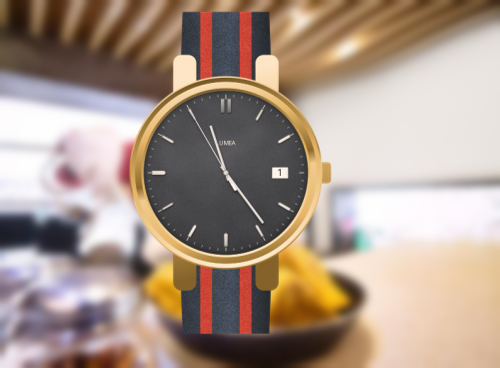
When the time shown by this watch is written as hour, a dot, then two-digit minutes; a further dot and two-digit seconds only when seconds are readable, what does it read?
11.23.55
